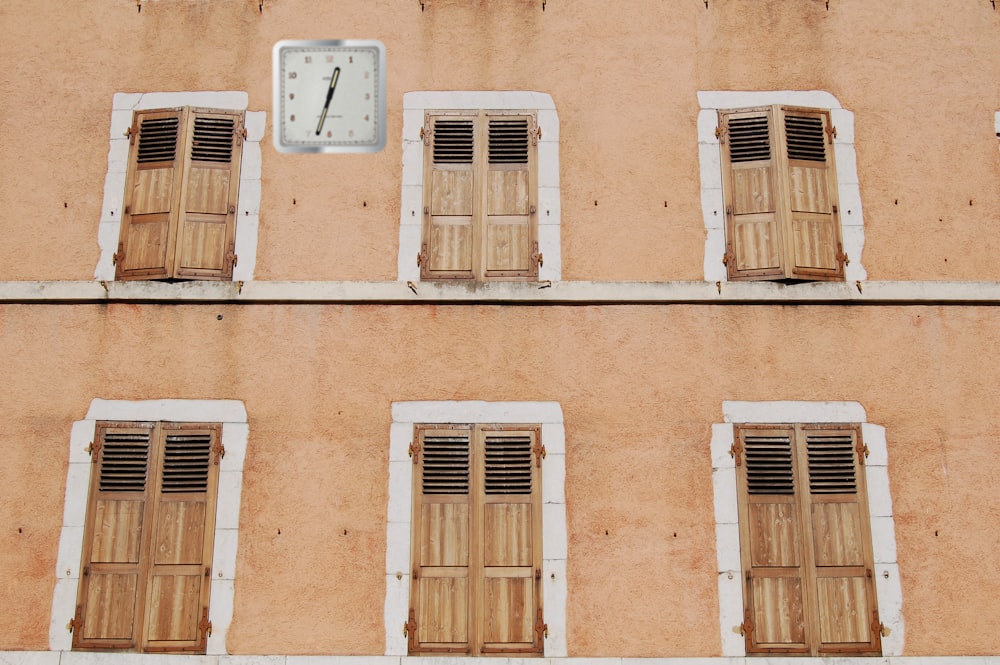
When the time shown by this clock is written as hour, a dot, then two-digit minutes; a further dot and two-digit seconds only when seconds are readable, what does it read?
12.33
